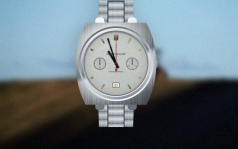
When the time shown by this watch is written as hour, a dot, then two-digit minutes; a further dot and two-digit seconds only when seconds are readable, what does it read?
10.57
